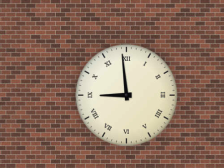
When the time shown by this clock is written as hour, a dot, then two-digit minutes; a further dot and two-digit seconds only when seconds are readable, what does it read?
8.59
